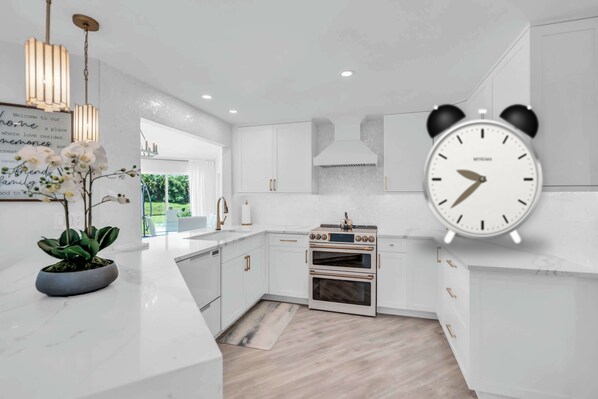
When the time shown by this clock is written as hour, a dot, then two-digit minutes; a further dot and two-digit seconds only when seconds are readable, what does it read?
9.38
